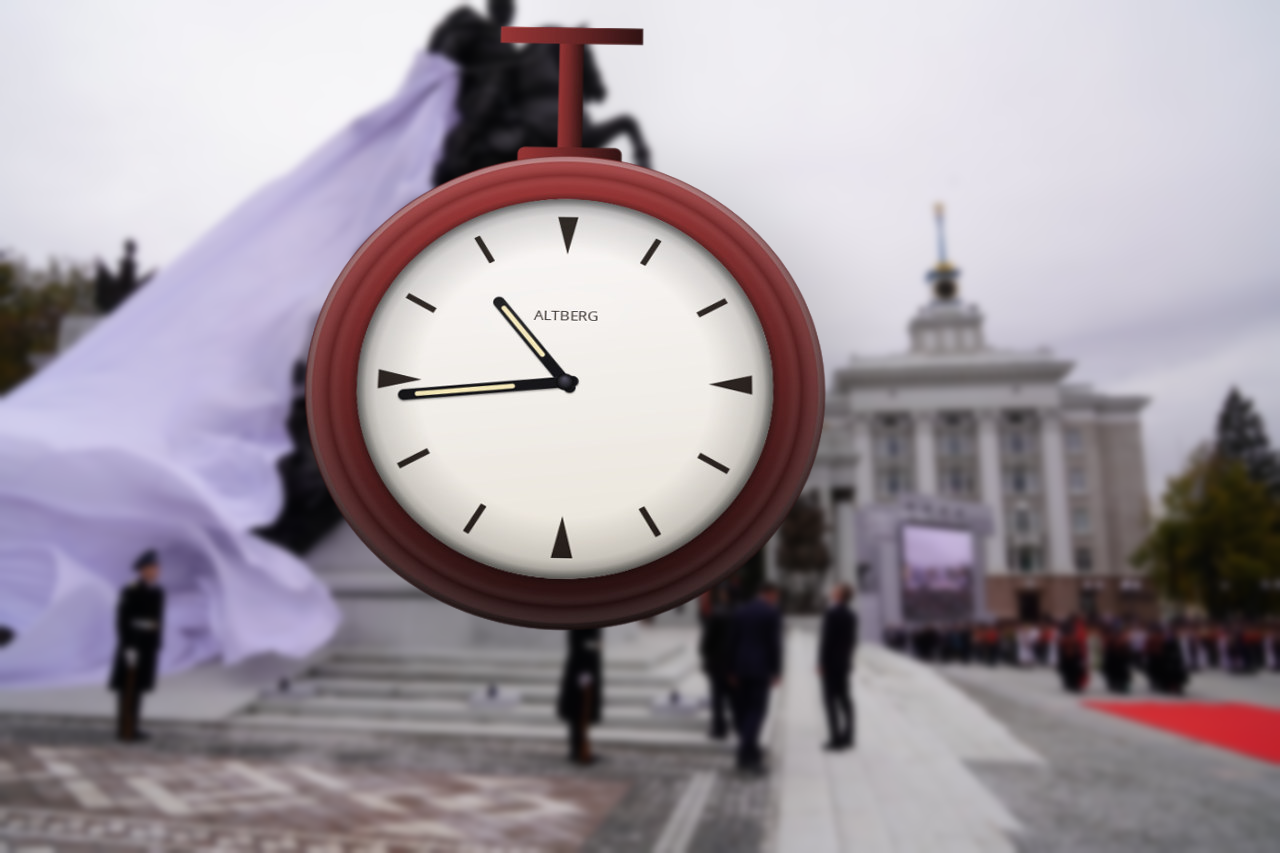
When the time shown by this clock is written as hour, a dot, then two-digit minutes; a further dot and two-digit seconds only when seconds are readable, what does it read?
10.44
